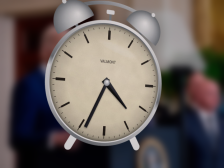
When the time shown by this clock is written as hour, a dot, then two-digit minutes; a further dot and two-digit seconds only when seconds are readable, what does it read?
4.34
